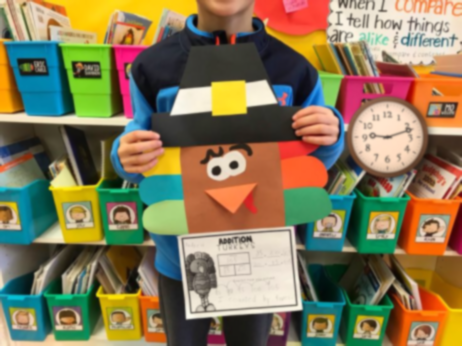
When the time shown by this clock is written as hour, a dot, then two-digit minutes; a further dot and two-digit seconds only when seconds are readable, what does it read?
9.12
